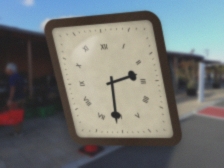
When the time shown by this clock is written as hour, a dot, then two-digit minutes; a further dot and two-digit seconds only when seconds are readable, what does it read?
2.31
